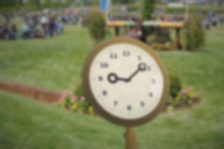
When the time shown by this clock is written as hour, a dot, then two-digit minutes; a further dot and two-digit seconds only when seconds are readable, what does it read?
9.08
